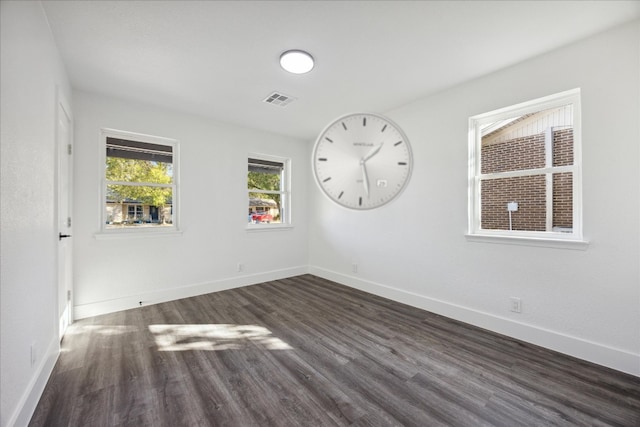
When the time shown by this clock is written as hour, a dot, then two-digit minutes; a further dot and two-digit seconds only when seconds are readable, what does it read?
1.28
